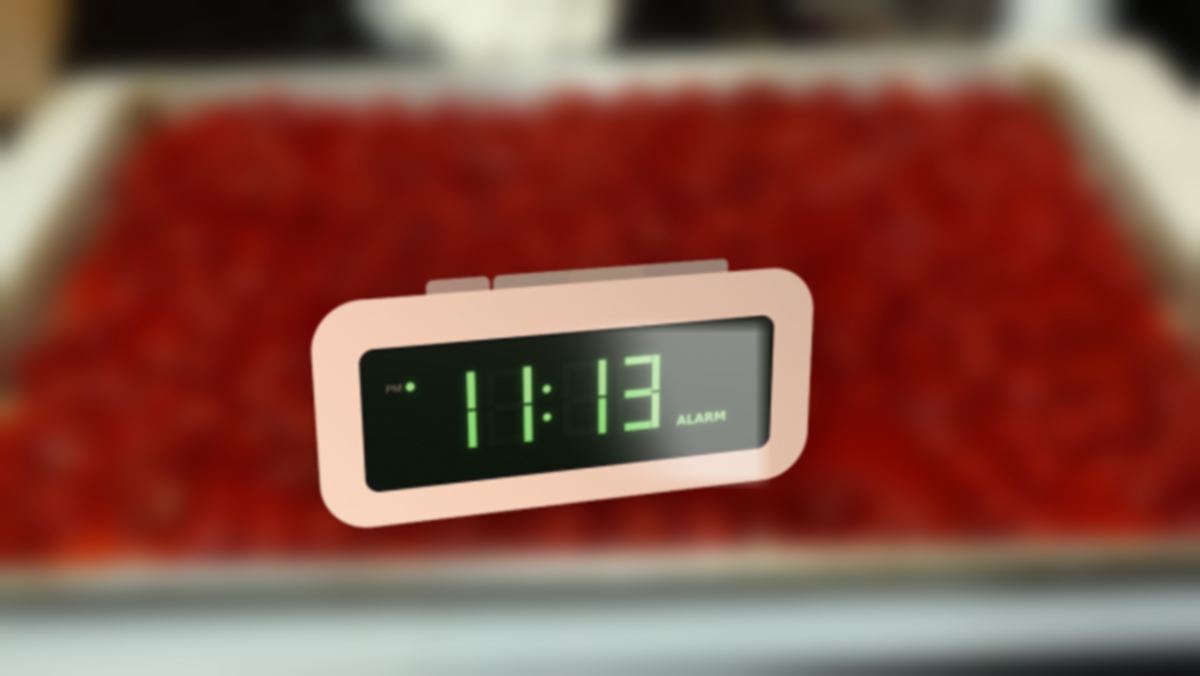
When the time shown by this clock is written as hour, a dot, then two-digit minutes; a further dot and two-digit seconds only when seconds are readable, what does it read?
11.13
